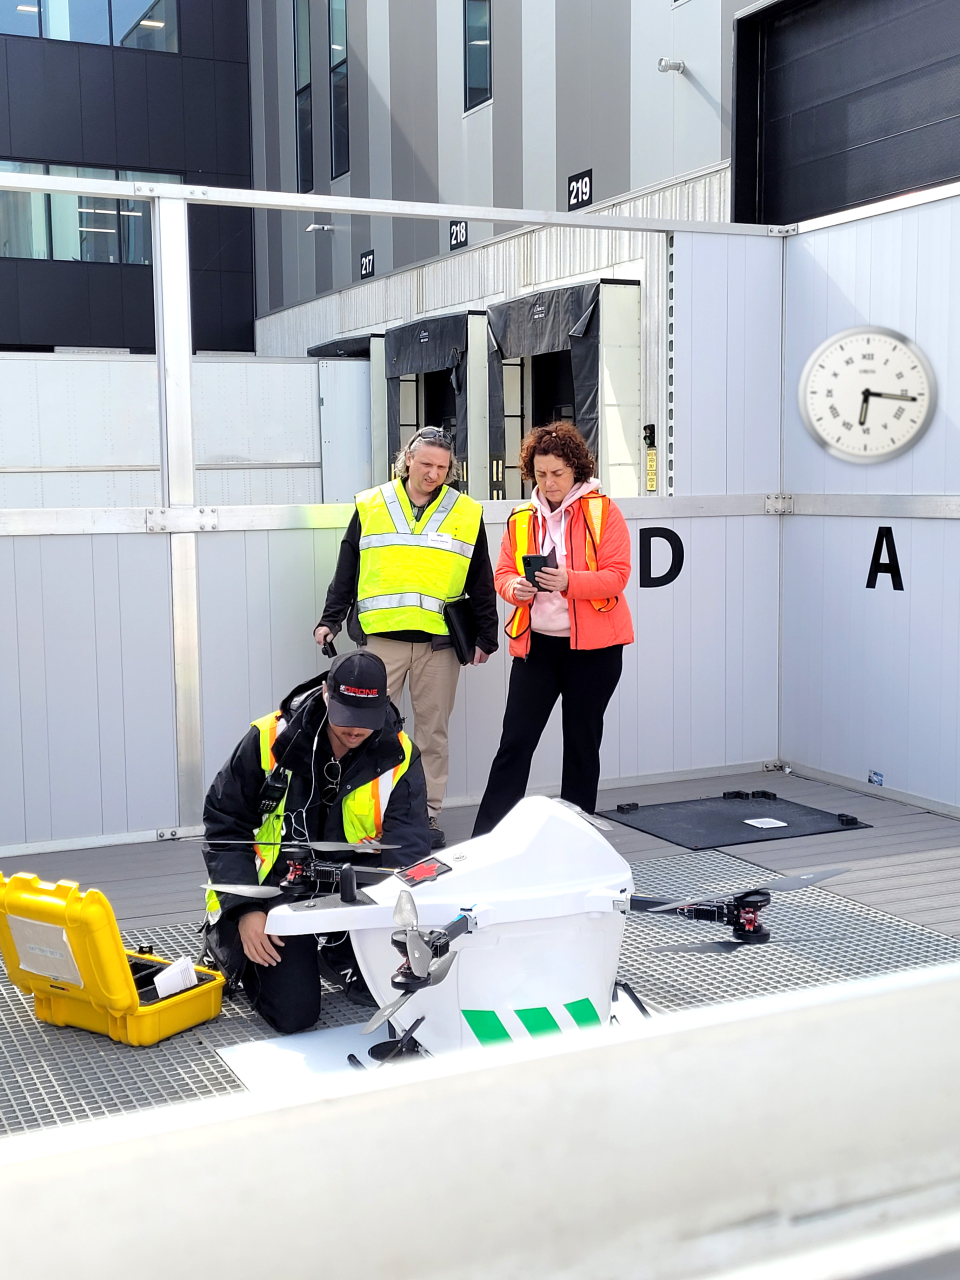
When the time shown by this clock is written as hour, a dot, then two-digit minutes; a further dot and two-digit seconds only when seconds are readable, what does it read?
6.16
